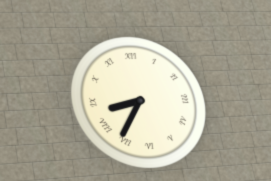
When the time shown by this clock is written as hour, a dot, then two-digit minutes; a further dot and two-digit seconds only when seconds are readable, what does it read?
8.36
